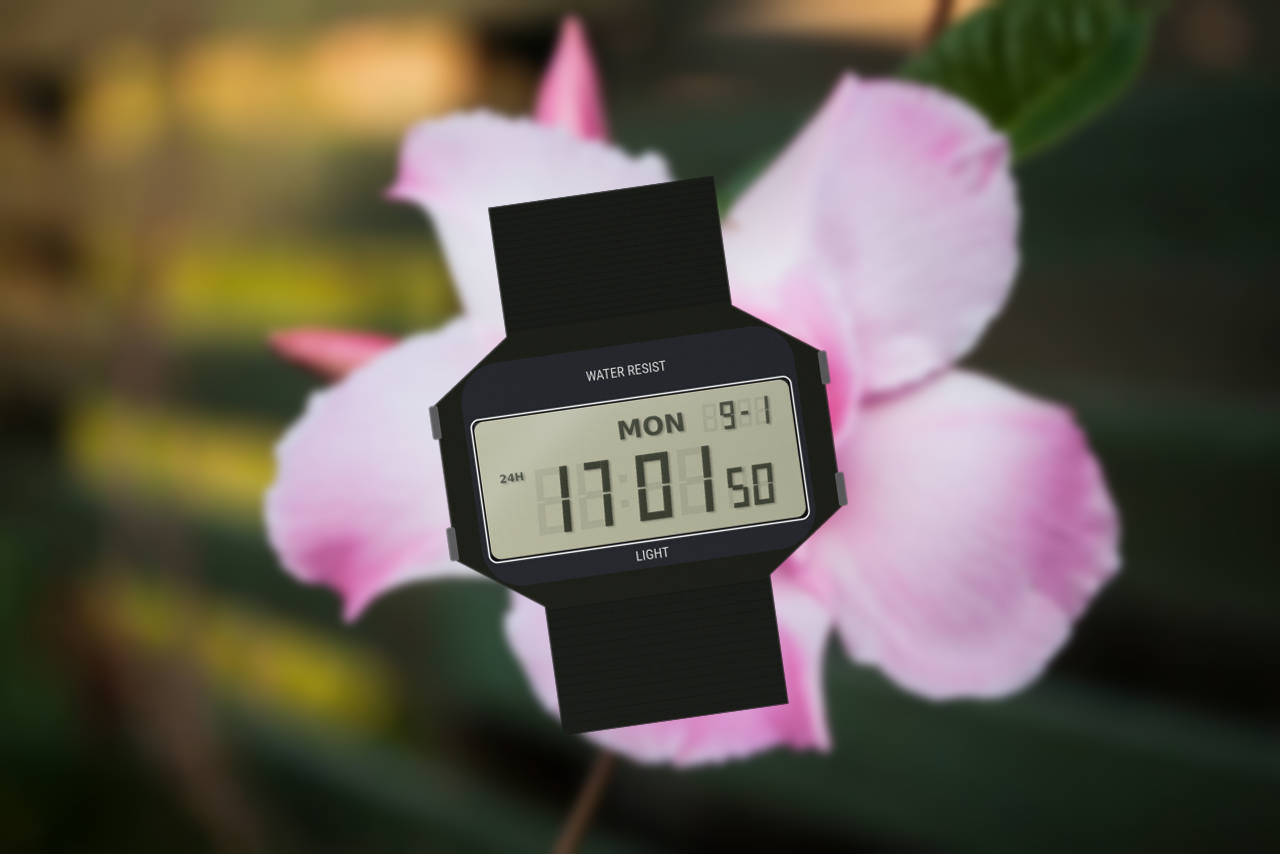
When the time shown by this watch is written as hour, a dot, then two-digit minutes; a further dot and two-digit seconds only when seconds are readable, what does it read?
17.01.50
